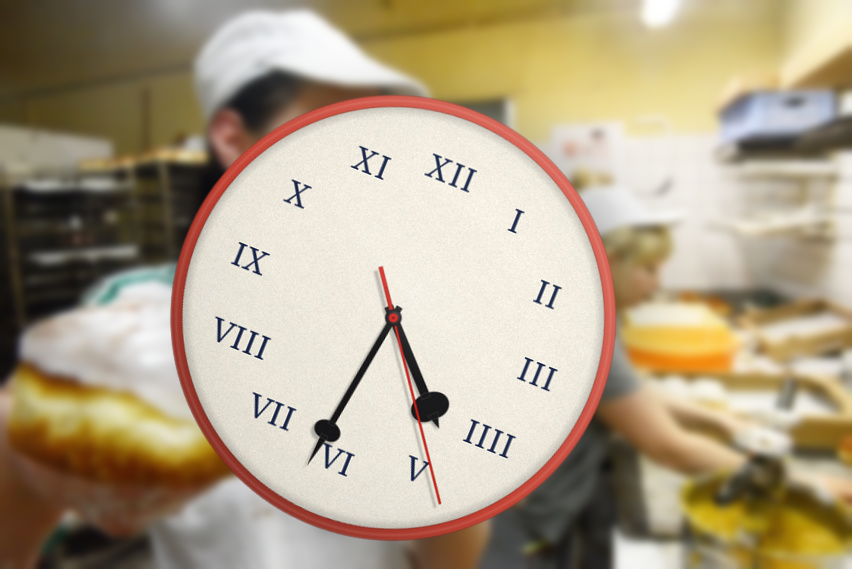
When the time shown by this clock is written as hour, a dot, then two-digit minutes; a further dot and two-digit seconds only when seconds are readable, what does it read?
4.31.24
